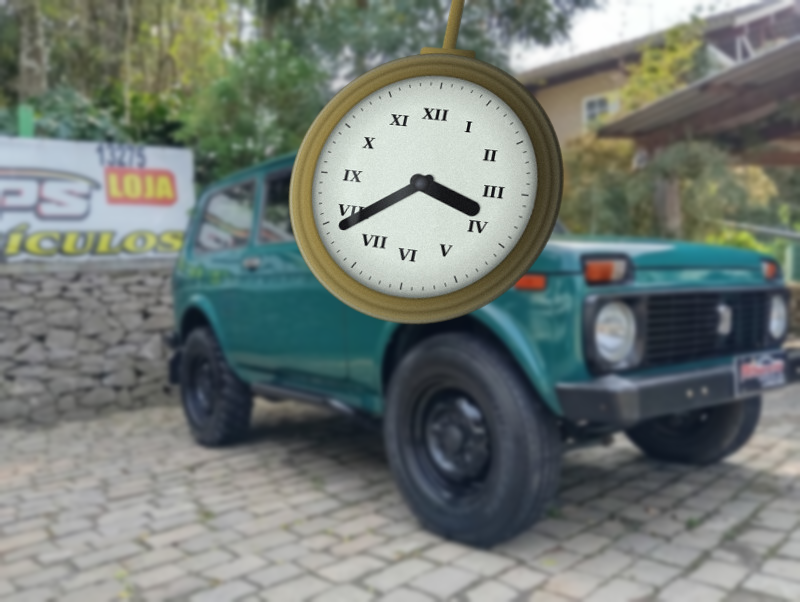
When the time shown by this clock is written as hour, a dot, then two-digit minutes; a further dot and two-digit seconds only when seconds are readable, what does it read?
3.39
